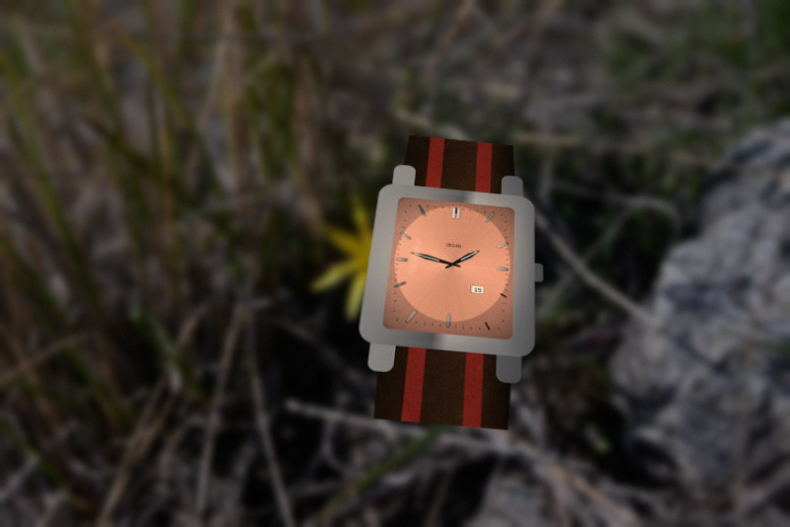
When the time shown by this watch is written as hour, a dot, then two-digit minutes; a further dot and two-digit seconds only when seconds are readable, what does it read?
1.47
